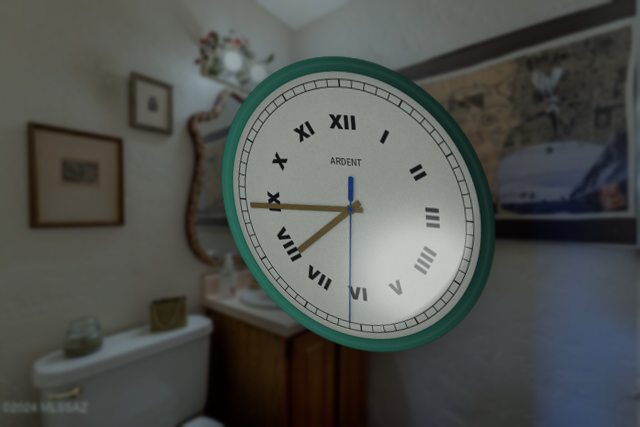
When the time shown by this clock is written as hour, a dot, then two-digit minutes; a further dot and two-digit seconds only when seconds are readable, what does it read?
7.44.31
